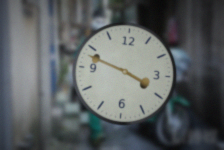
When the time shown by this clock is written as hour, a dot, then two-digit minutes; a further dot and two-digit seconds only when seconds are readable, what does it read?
3.48
